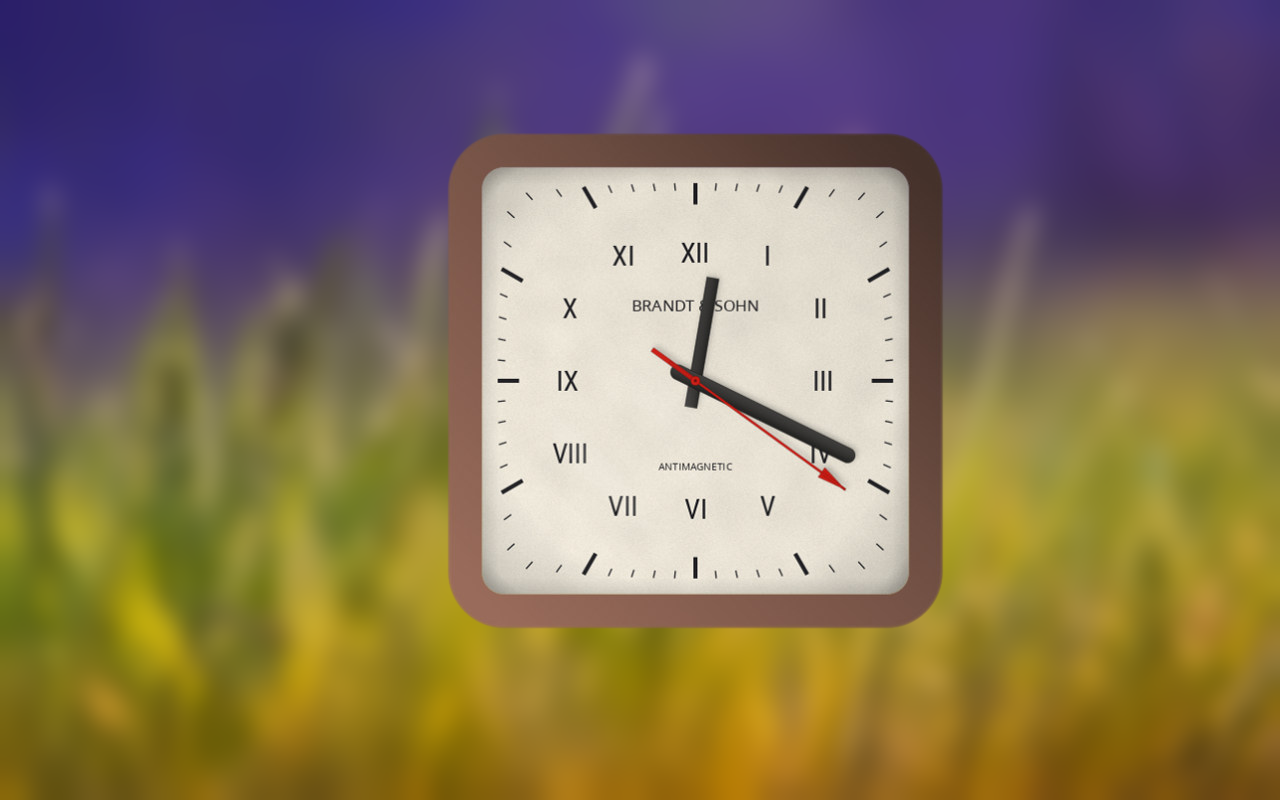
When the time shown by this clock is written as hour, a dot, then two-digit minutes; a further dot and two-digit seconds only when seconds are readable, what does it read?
12.19.21
